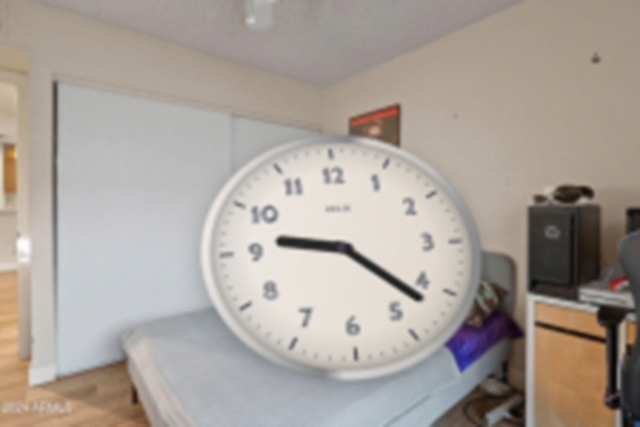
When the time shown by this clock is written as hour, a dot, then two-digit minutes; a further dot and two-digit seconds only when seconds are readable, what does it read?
9.22
